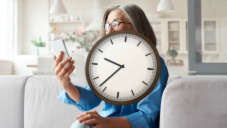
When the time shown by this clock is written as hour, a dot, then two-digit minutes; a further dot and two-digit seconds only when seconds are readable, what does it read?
9.37
